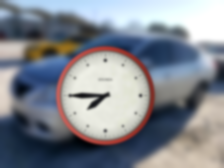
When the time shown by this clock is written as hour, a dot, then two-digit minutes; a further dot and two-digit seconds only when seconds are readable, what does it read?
7.45
